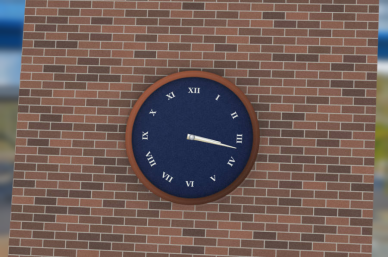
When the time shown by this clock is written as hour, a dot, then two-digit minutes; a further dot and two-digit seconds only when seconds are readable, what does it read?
3.17
